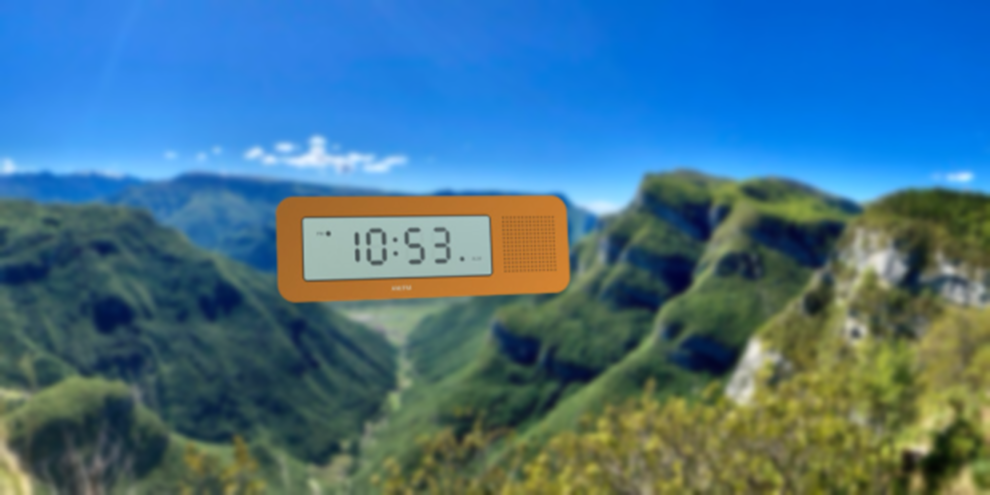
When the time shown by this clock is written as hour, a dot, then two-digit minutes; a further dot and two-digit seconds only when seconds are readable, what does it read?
10.53
